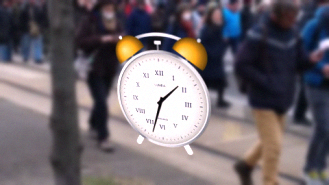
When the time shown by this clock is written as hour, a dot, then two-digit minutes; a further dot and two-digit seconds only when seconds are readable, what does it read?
1.33
